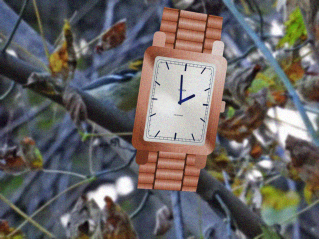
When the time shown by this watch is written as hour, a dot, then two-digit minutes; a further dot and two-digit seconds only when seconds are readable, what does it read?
1.59
